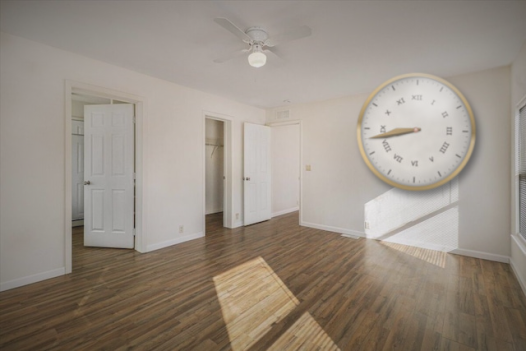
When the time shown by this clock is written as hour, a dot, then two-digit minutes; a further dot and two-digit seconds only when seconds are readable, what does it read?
8.43
